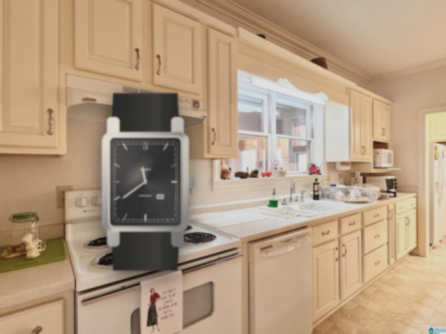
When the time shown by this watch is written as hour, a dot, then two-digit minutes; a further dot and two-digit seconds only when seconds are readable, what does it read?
11.39
